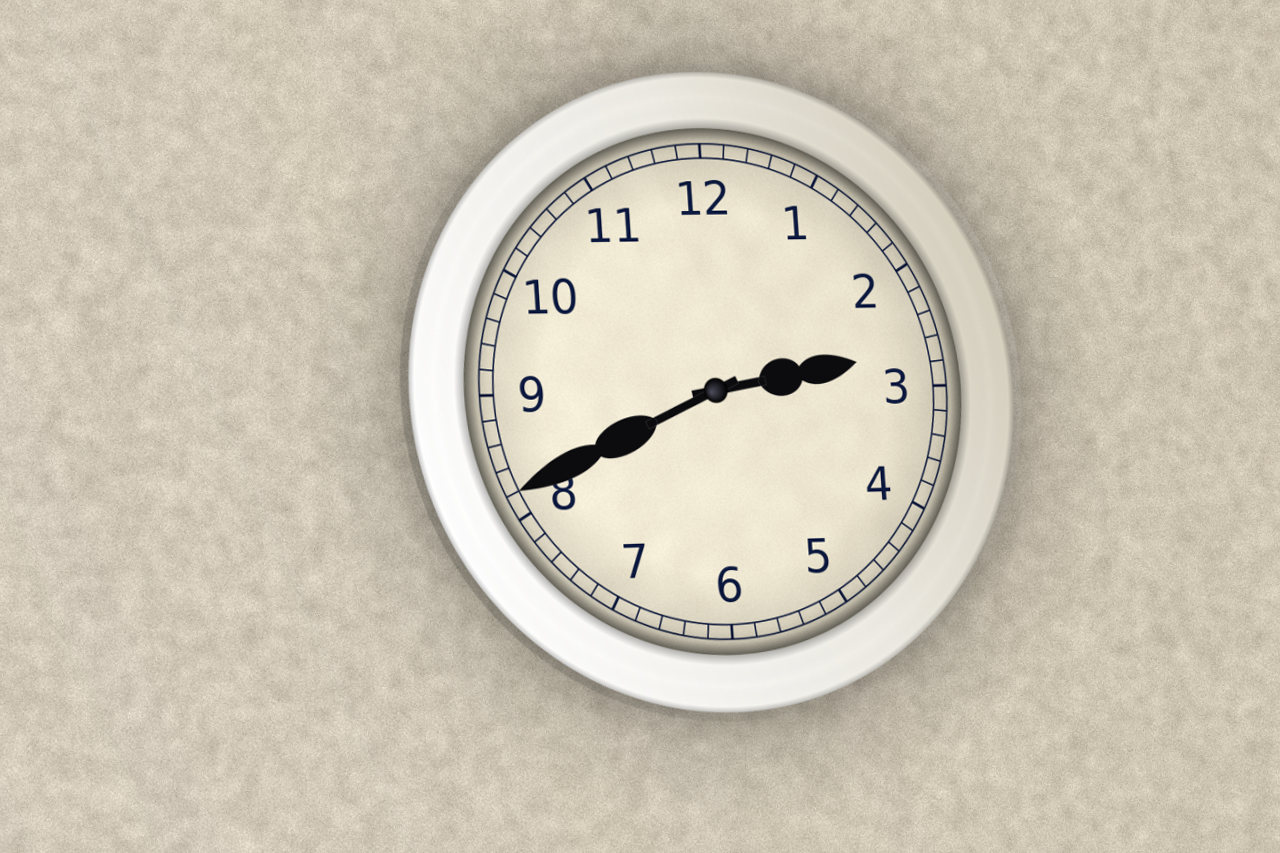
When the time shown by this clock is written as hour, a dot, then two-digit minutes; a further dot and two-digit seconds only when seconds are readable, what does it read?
2.41
